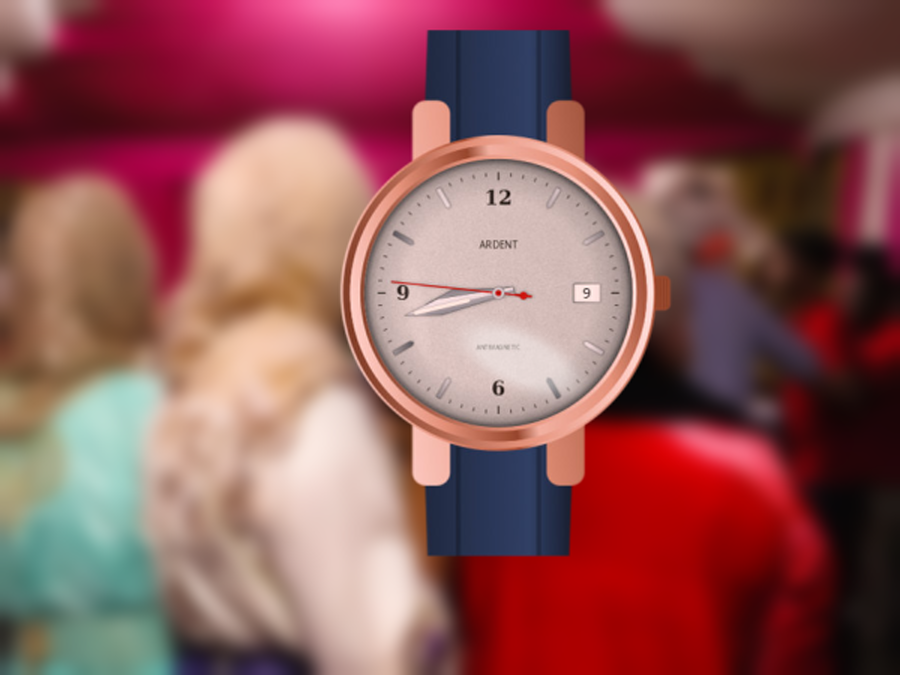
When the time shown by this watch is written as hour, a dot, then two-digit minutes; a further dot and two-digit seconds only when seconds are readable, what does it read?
8.42.46
